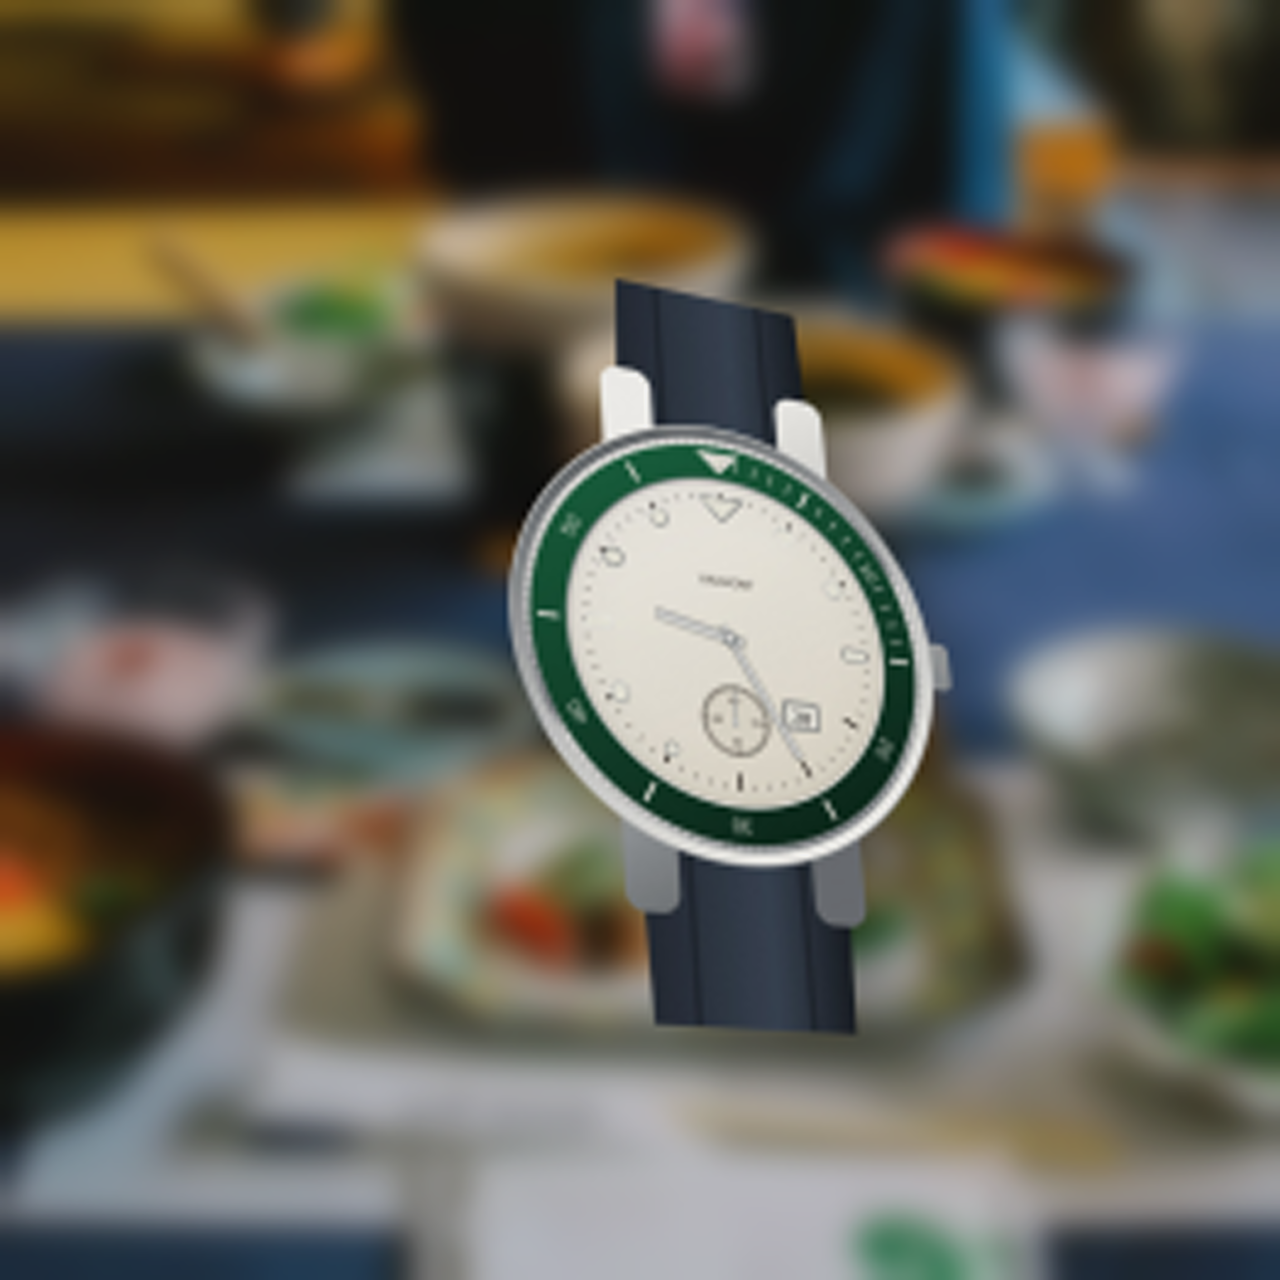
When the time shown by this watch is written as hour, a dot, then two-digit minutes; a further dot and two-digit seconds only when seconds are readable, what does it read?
9.25
